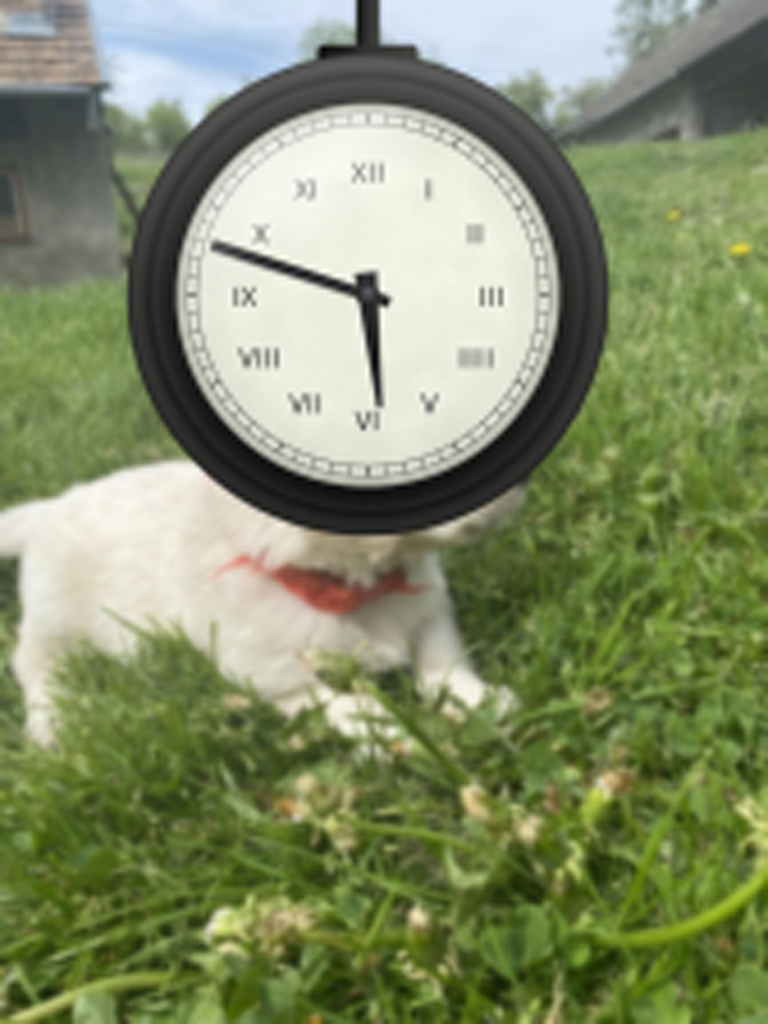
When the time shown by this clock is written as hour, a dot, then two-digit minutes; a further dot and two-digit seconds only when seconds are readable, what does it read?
5.48
